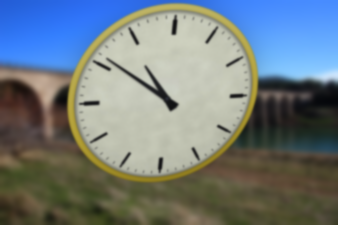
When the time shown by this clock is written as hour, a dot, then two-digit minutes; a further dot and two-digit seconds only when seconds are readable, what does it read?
10.51
